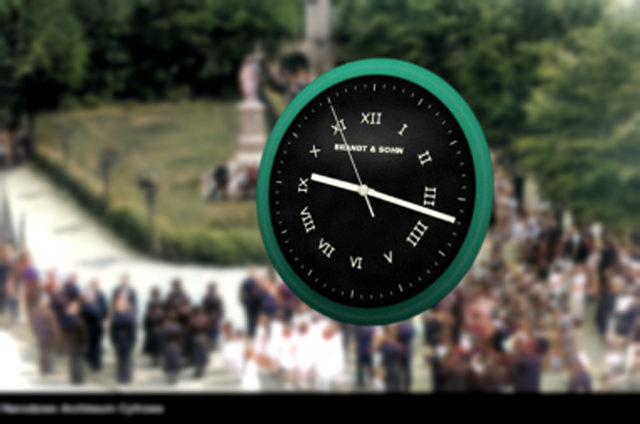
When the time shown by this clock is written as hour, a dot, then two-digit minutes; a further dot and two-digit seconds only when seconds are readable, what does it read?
9.16.55
